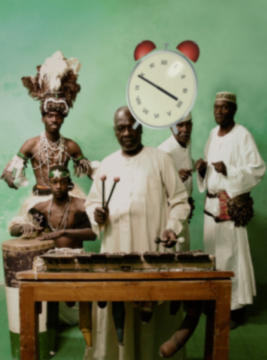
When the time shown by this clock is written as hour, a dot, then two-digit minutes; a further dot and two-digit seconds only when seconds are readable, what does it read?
3.49
